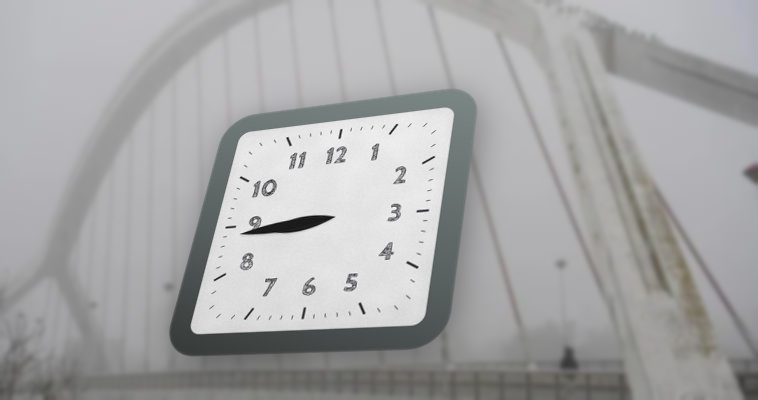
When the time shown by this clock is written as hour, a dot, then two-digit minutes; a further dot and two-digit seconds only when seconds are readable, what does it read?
8.44
